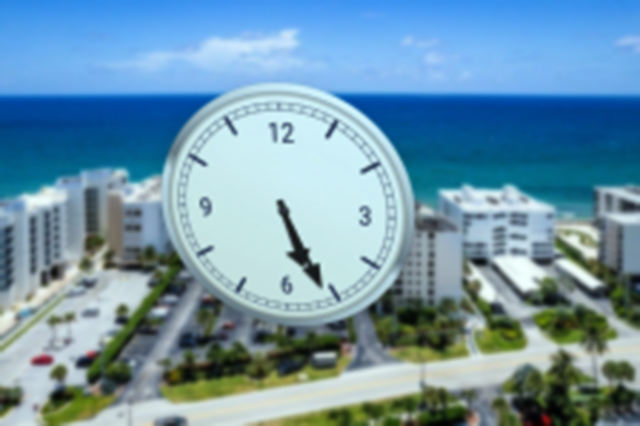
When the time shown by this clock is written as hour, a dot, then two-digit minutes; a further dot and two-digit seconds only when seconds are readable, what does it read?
5.26
